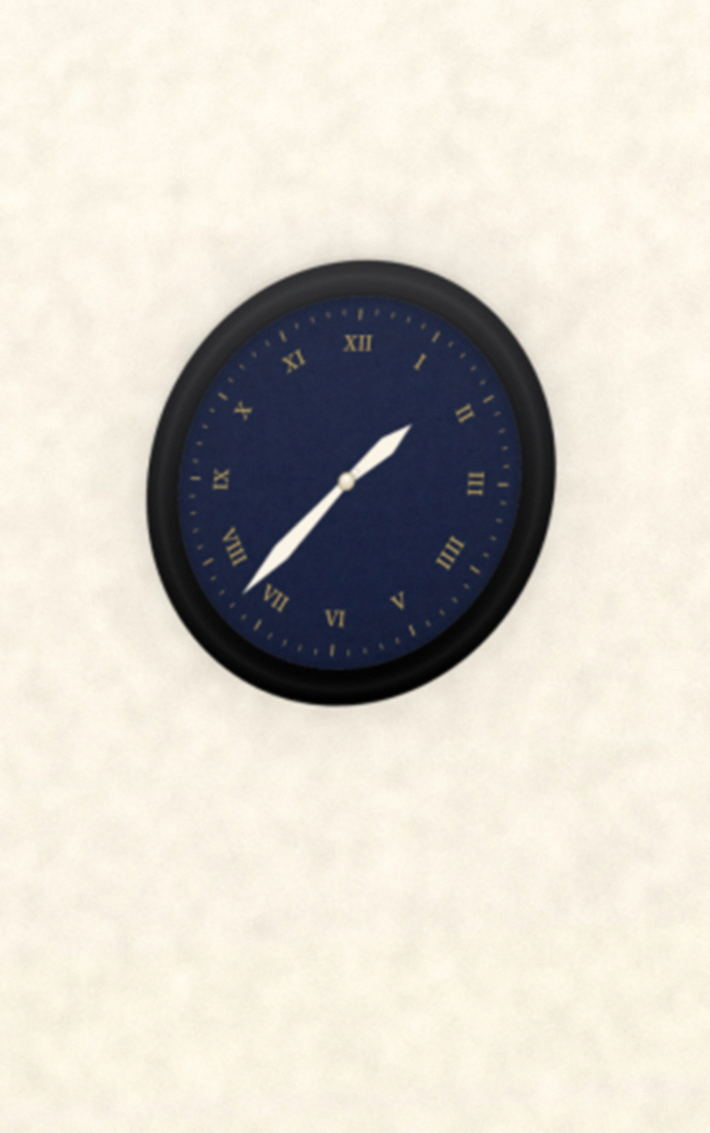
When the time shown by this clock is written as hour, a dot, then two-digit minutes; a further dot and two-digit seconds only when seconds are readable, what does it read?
1.37
